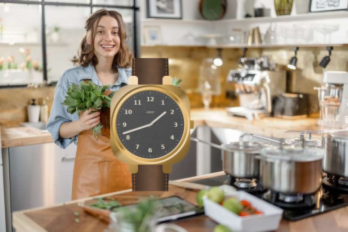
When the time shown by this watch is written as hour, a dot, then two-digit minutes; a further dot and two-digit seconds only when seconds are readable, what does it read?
1.42
